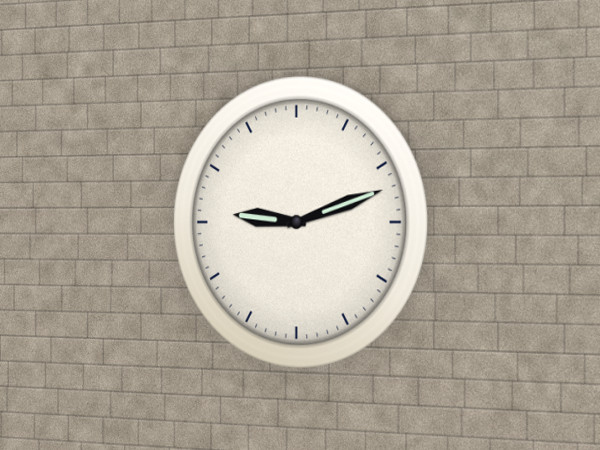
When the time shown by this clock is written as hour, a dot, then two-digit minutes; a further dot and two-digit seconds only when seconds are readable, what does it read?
9.12
